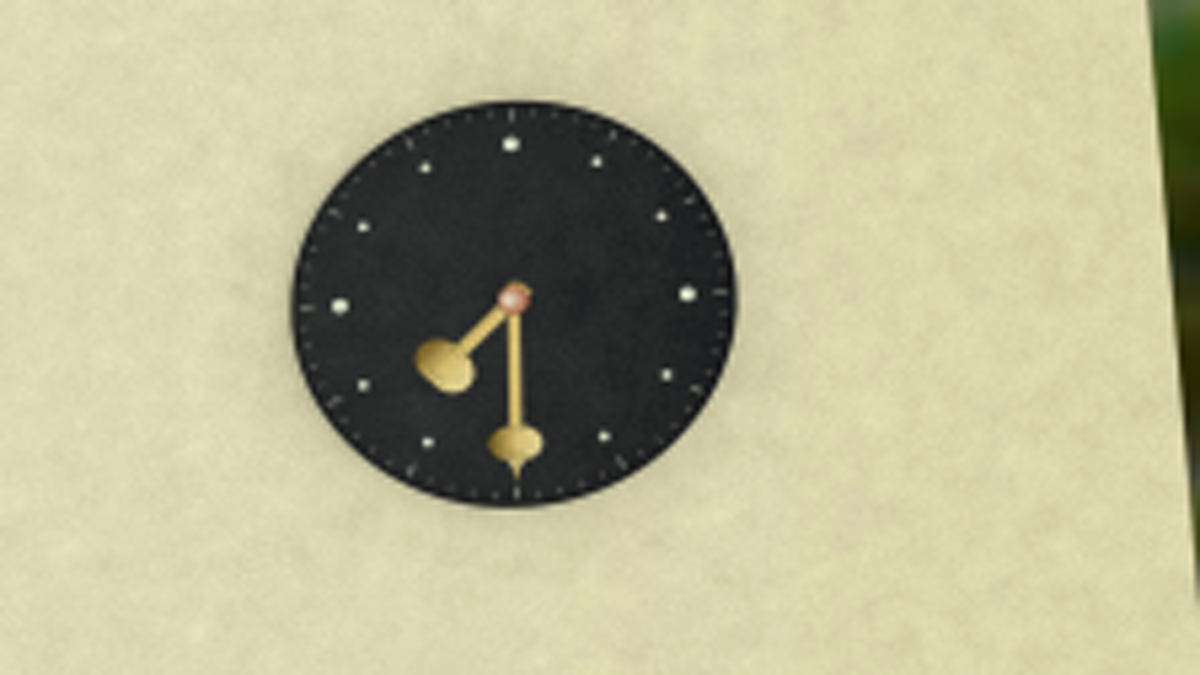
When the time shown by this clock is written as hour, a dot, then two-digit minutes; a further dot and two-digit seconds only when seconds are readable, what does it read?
7.30
